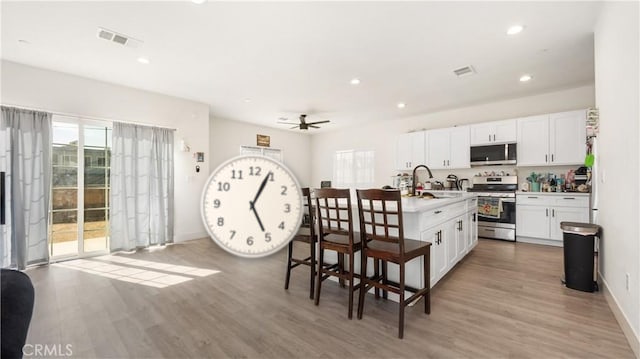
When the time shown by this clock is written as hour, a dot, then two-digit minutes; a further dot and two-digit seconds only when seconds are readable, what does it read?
5.04
